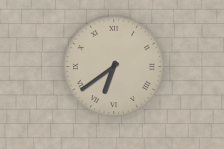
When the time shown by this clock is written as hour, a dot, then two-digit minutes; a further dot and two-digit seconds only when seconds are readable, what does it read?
6.39
